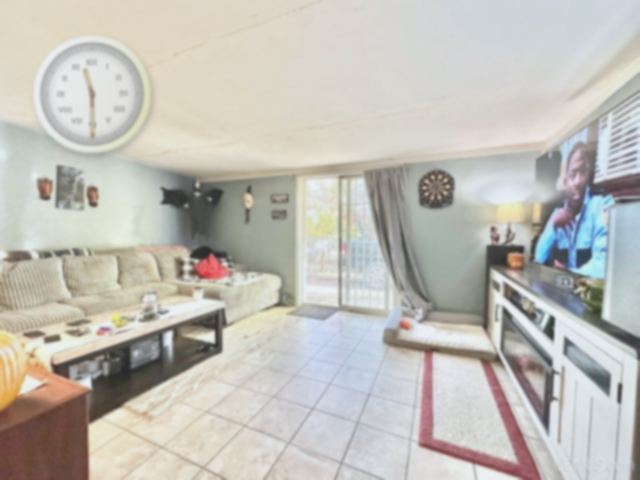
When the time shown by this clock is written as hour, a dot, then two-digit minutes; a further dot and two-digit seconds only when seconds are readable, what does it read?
11.30
